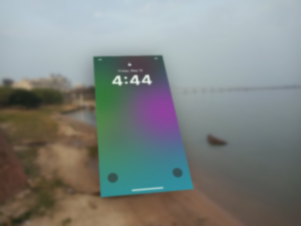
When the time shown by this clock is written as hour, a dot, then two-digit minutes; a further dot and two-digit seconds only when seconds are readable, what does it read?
4.44
